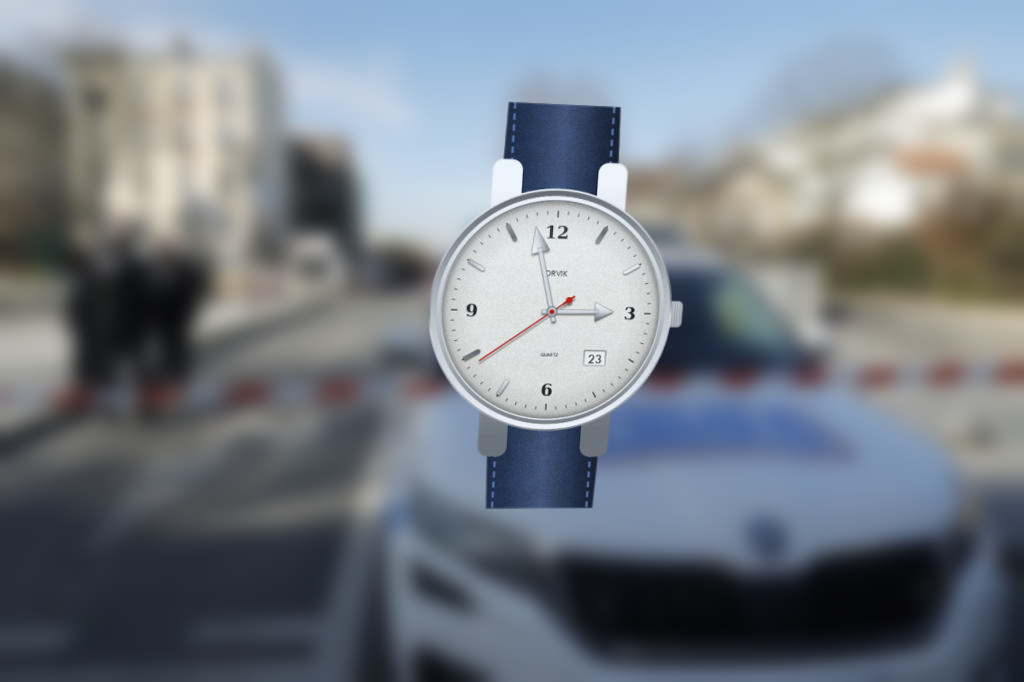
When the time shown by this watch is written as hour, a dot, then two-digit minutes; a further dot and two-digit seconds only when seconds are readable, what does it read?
2.57.39
